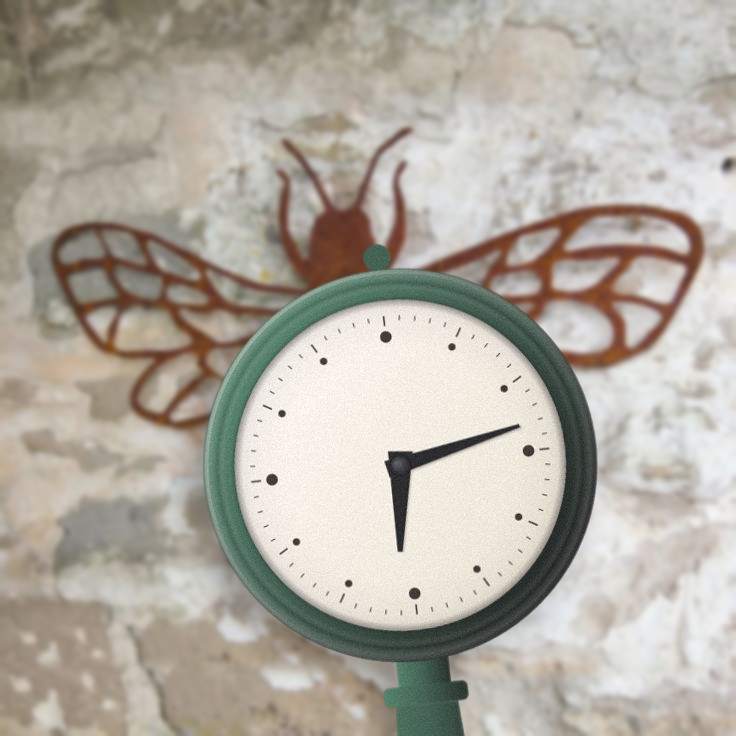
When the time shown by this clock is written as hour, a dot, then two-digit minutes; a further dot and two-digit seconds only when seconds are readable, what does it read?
6.13
